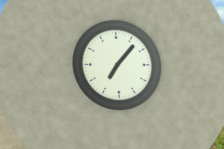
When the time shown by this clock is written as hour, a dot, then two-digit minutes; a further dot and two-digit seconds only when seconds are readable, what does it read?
7.07
